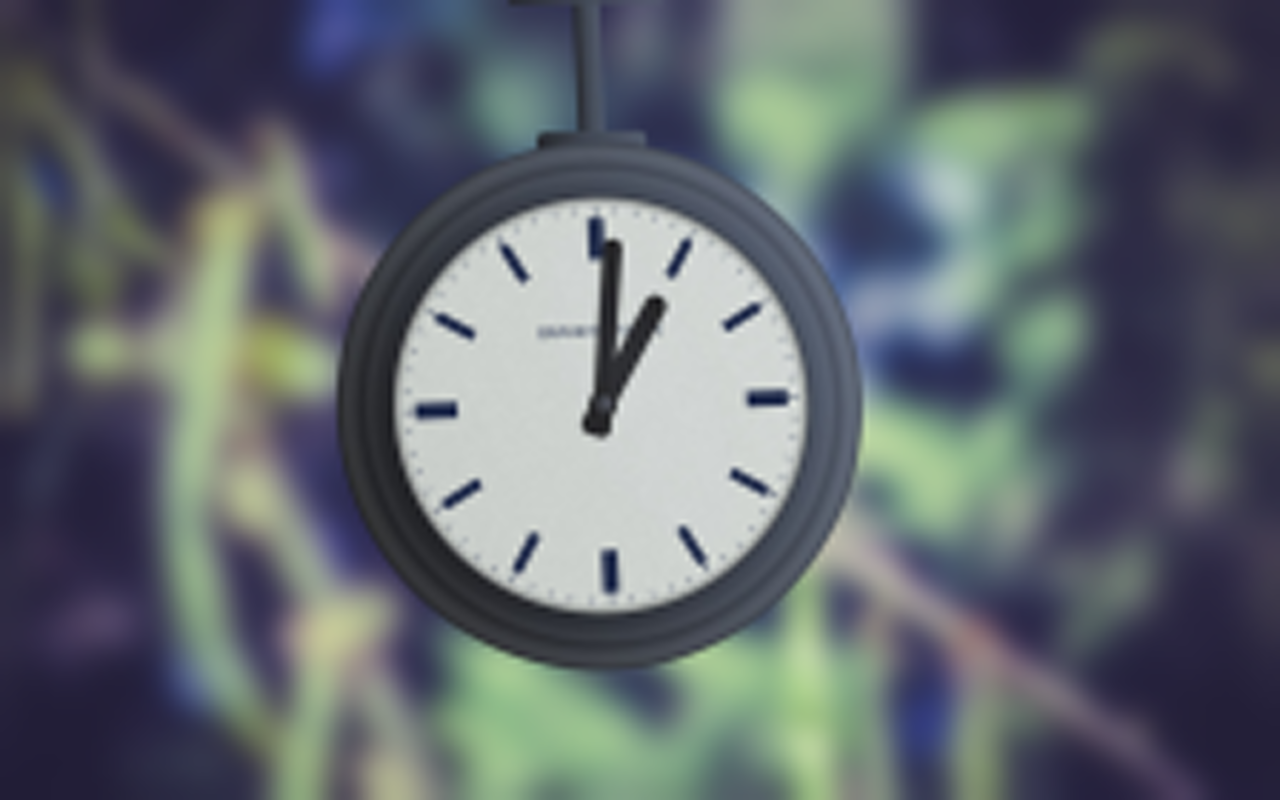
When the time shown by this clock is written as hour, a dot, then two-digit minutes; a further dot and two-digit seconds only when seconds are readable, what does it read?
1.01
